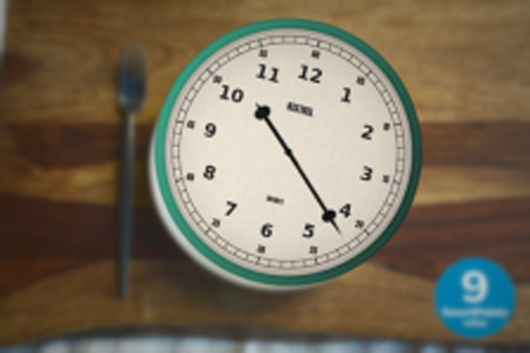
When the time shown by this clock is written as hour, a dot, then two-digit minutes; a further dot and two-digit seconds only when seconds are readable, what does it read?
10.22
